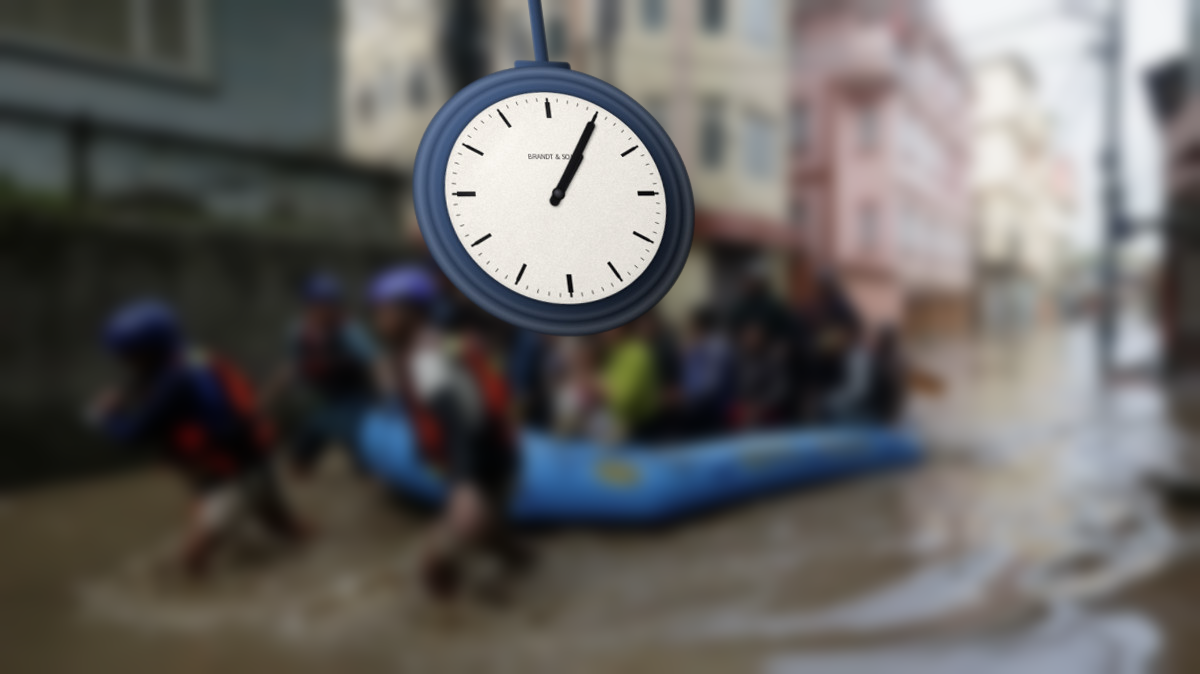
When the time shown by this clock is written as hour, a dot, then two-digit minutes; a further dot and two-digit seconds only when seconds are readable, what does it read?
1.05
